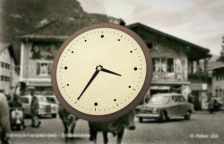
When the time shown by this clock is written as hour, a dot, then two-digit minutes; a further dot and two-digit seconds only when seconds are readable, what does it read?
3.35
